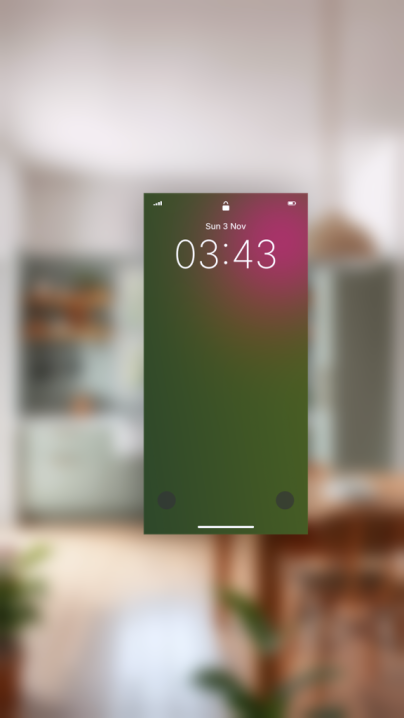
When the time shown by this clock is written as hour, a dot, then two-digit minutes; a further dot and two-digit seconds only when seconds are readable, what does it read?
3.43
